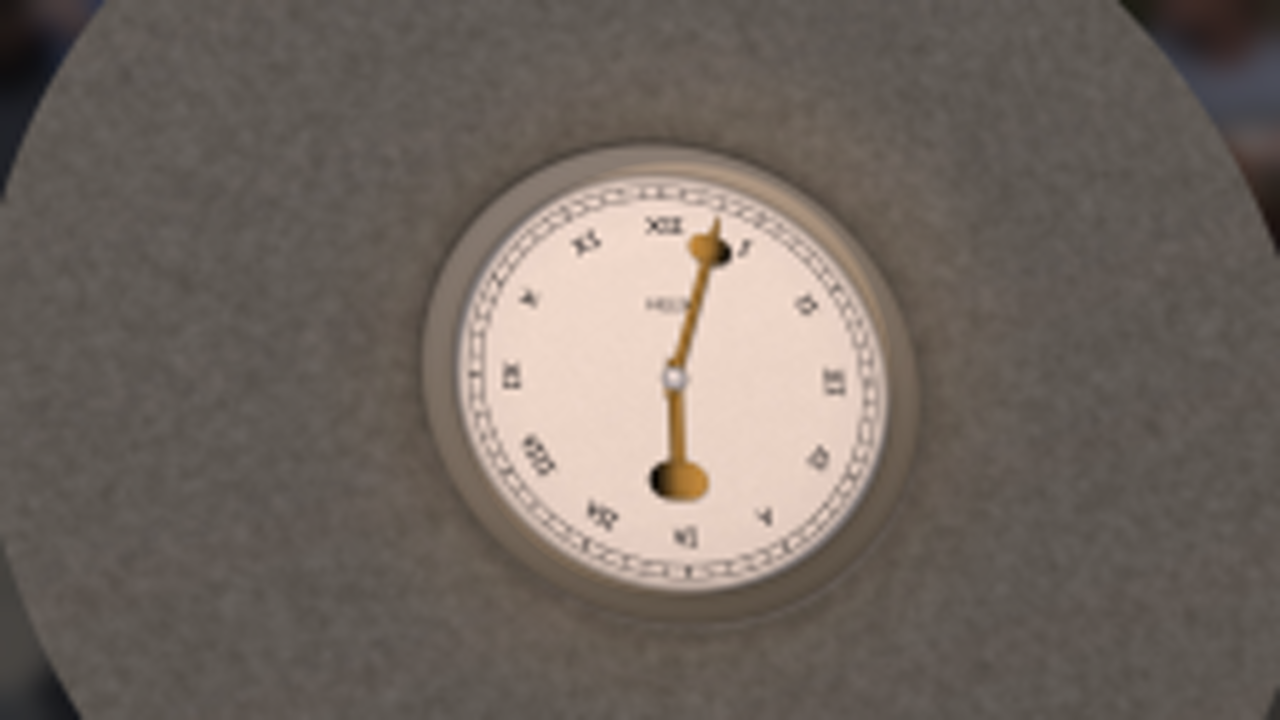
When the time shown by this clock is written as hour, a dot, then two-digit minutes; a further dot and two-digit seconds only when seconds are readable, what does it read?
6.03
